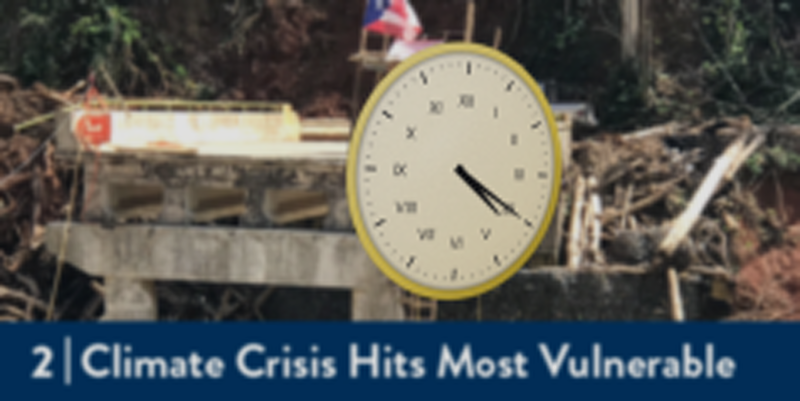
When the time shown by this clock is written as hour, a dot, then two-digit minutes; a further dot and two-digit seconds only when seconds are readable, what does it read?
4.20
